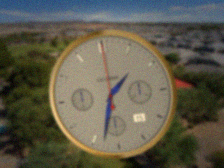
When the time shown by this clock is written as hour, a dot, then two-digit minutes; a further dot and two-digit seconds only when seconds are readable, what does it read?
1.33
